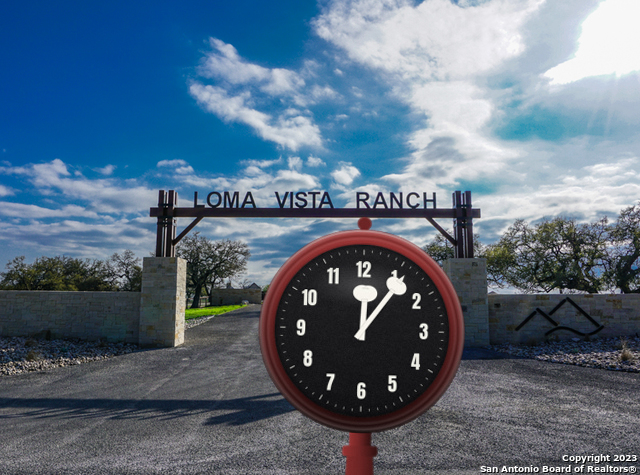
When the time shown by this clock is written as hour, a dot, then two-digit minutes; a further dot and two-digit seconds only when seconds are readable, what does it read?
12.06
